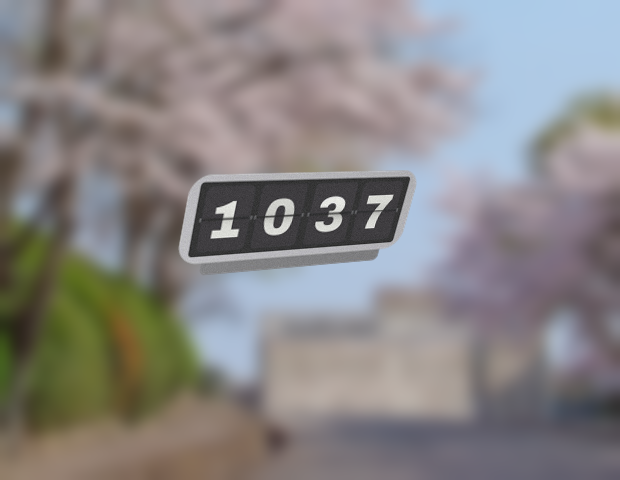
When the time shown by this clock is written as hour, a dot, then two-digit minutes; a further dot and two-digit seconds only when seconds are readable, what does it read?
10.37
